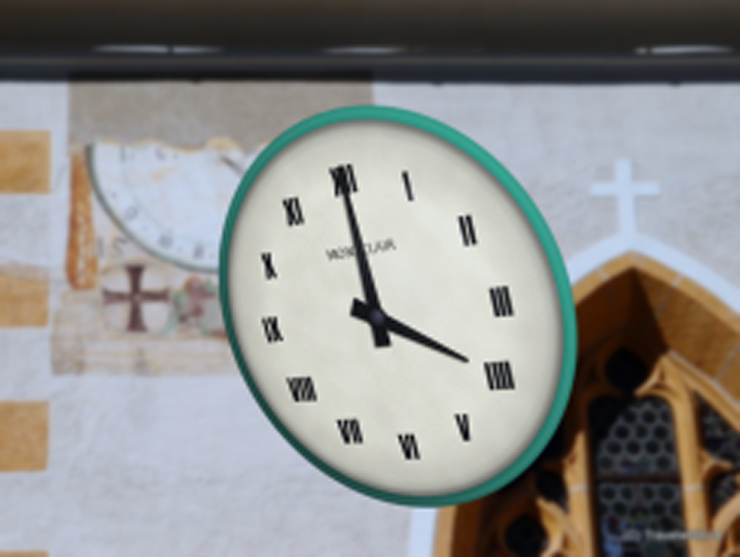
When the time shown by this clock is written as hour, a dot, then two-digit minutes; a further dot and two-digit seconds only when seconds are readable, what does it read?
4.00
